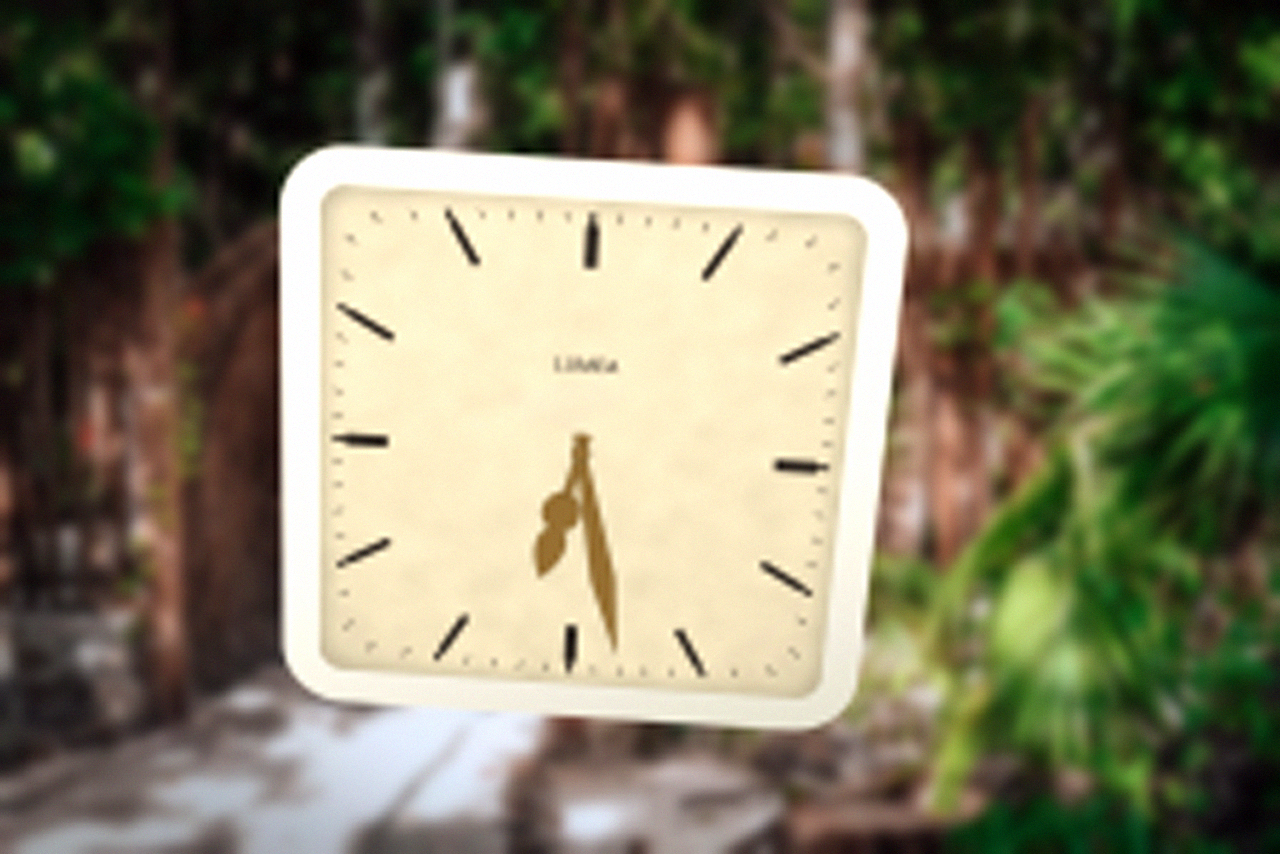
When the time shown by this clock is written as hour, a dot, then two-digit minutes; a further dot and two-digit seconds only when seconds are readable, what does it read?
6.28
